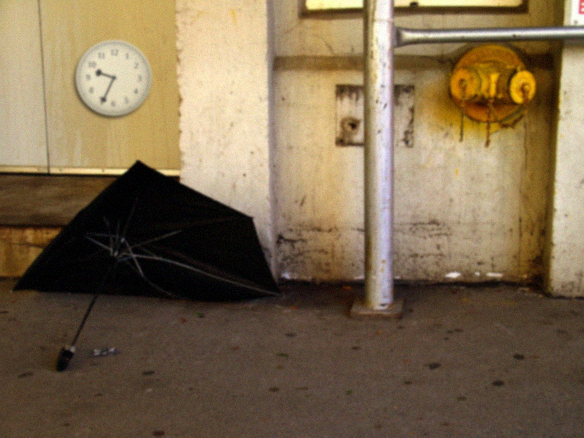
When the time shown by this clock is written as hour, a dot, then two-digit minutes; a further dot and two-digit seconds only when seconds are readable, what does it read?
9.34
